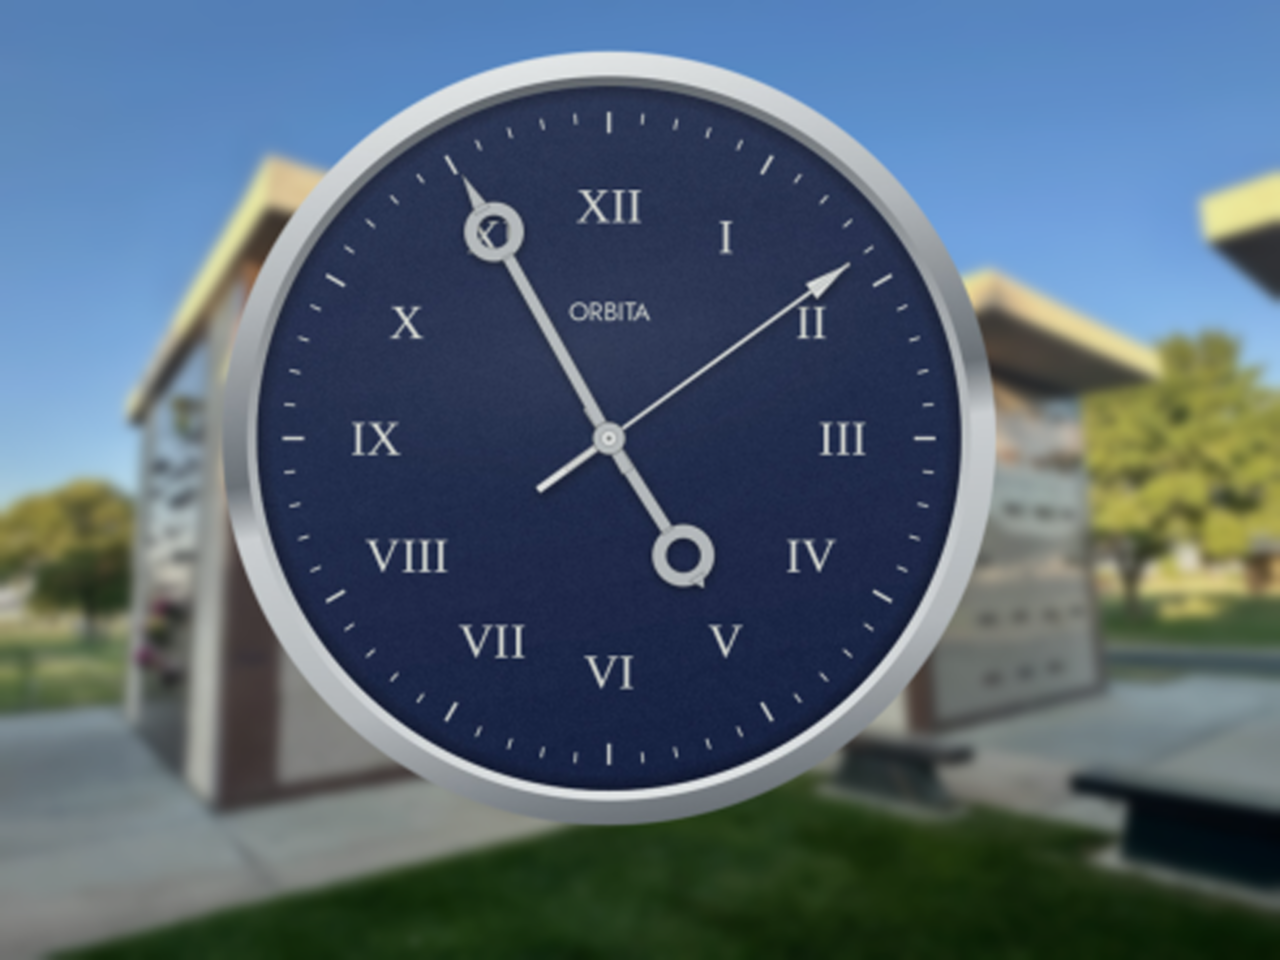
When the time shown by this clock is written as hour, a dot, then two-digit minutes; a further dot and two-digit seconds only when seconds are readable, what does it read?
4.55.09
